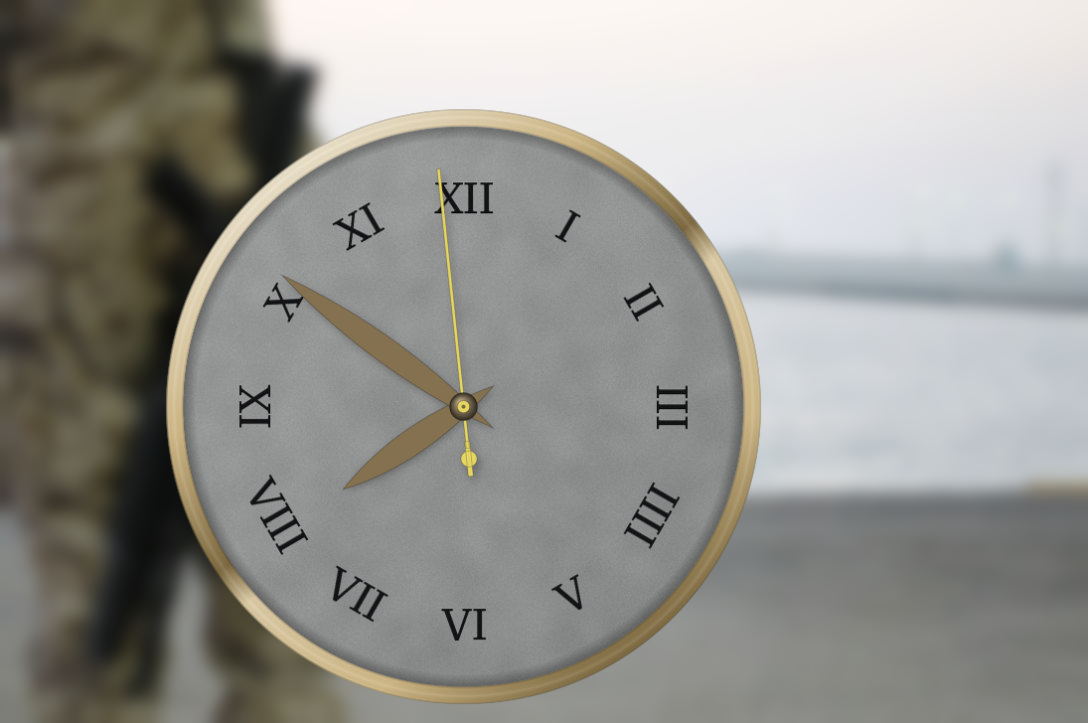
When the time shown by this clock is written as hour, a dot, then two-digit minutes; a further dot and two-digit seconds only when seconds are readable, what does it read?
7.50.59
